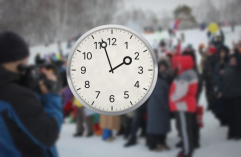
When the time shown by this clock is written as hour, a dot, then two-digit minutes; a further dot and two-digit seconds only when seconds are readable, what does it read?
1.57
